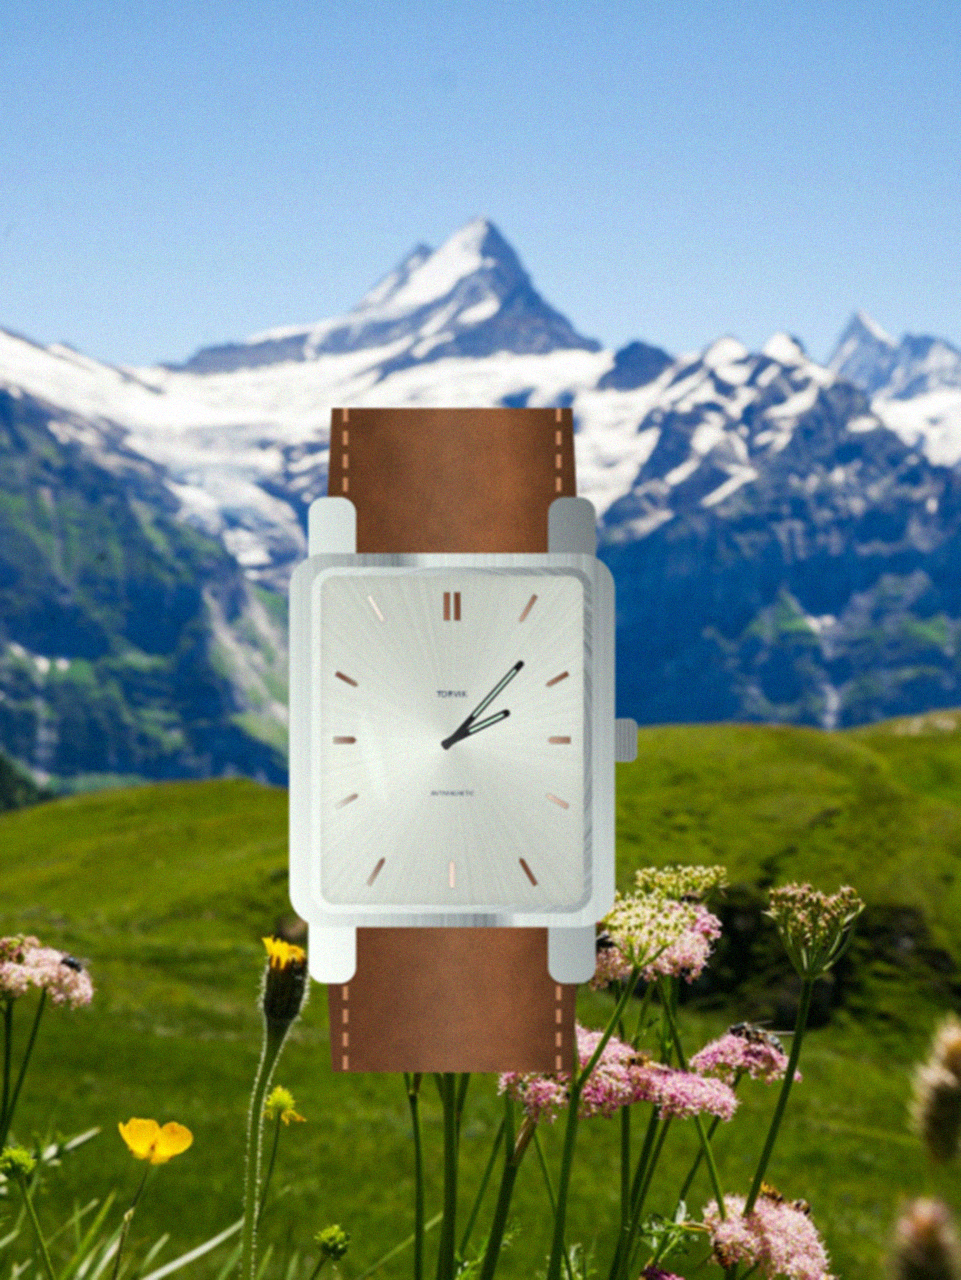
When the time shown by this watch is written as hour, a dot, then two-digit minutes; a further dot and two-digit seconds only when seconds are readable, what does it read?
2.07
